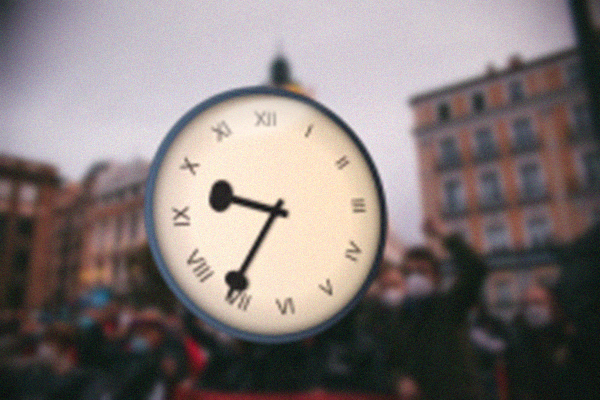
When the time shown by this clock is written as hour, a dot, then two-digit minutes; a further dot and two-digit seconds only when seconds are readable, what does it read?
9.36
